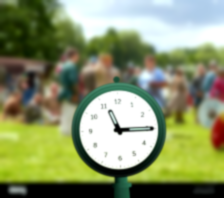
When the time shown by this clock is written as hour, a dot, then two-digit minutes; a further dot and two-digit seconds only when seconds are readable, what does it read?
11.15
